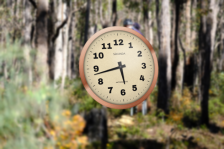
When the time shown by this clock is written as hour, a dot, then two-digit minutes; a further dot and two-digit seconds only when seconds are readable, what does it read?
5.43
